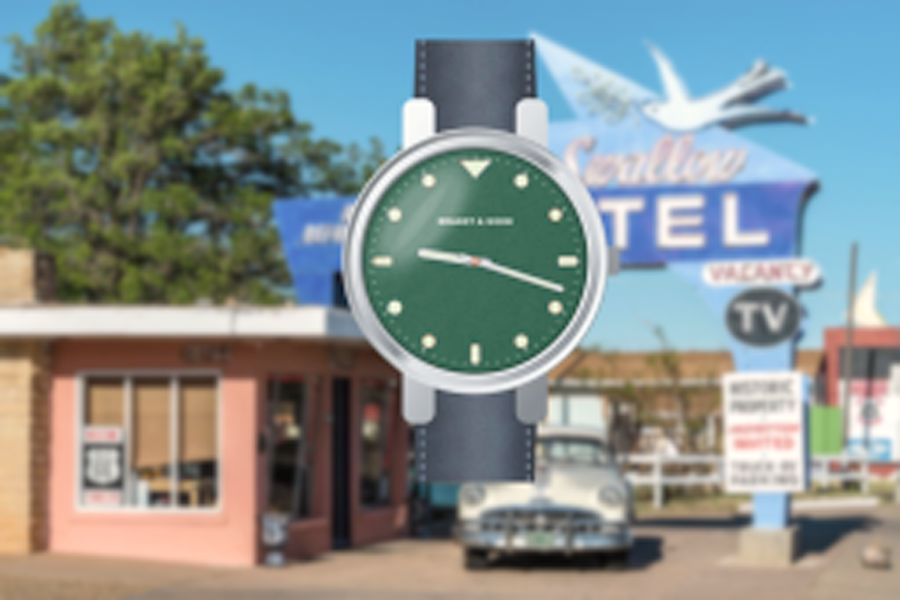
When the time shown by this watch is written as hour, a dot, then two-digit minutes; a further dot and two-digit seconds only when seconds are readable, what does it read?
9.18
